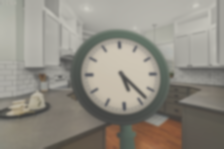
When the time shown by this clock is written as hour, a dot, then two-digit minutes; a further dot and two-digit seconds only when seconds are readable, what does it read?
5.23
